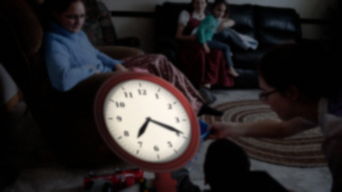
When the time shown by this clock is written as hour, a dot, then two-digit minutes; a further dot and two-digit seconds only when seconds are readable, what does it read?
7.19
